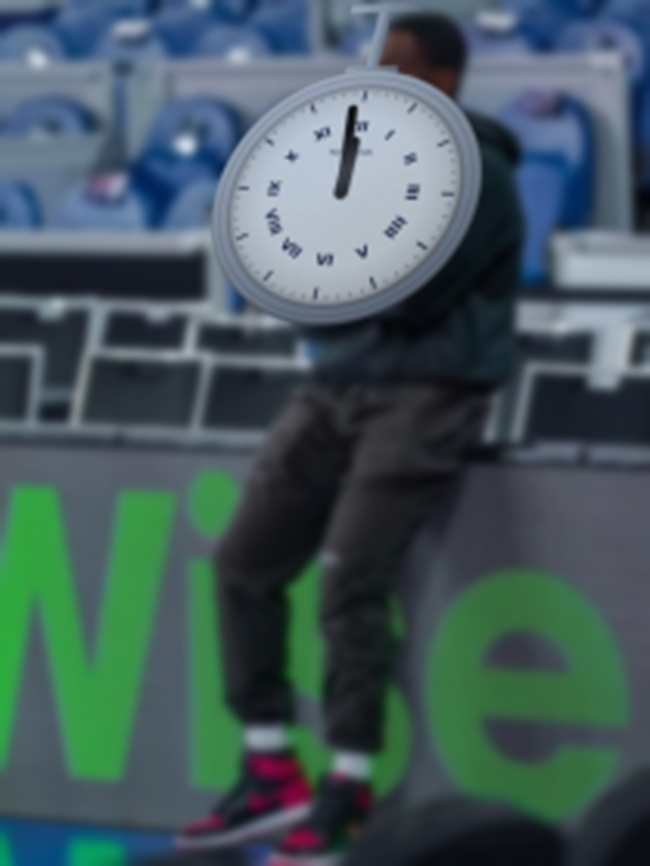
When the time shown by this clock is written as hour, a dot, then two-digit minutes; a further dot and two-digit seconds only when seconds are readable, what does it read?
11.59
